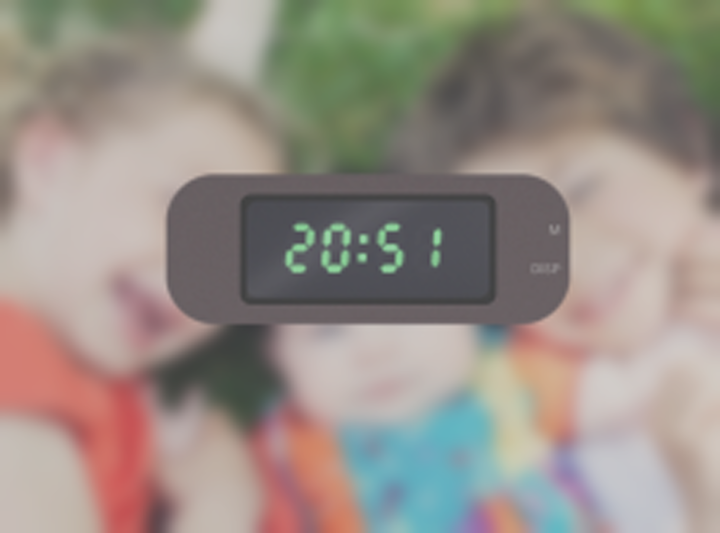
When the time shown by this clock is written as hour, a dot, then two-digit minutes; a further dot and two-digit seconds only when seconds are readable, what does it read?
20.51
